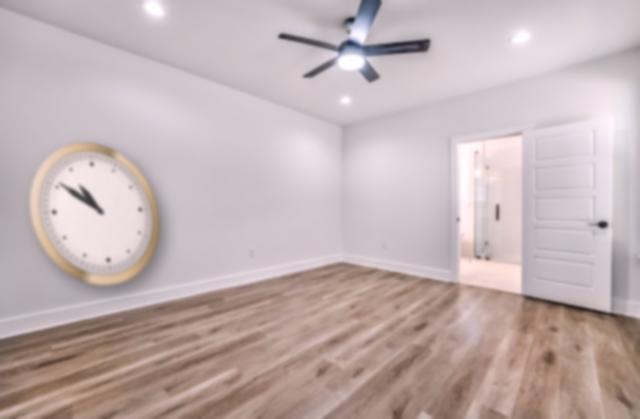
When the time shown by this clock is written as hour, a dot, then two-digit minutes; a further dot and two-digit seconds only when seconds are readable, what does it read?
10.51
